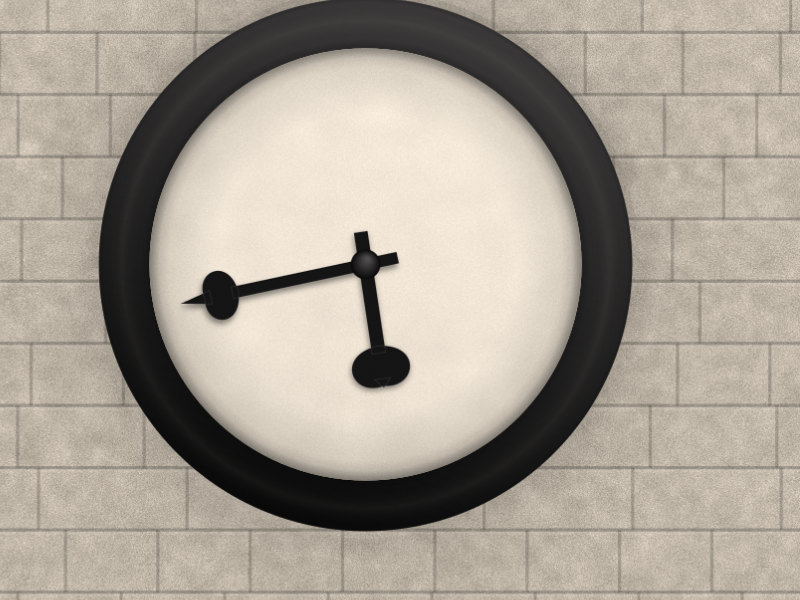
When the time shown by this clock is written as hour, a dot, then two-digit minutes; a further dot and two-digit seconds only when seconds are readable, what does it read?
5.43
